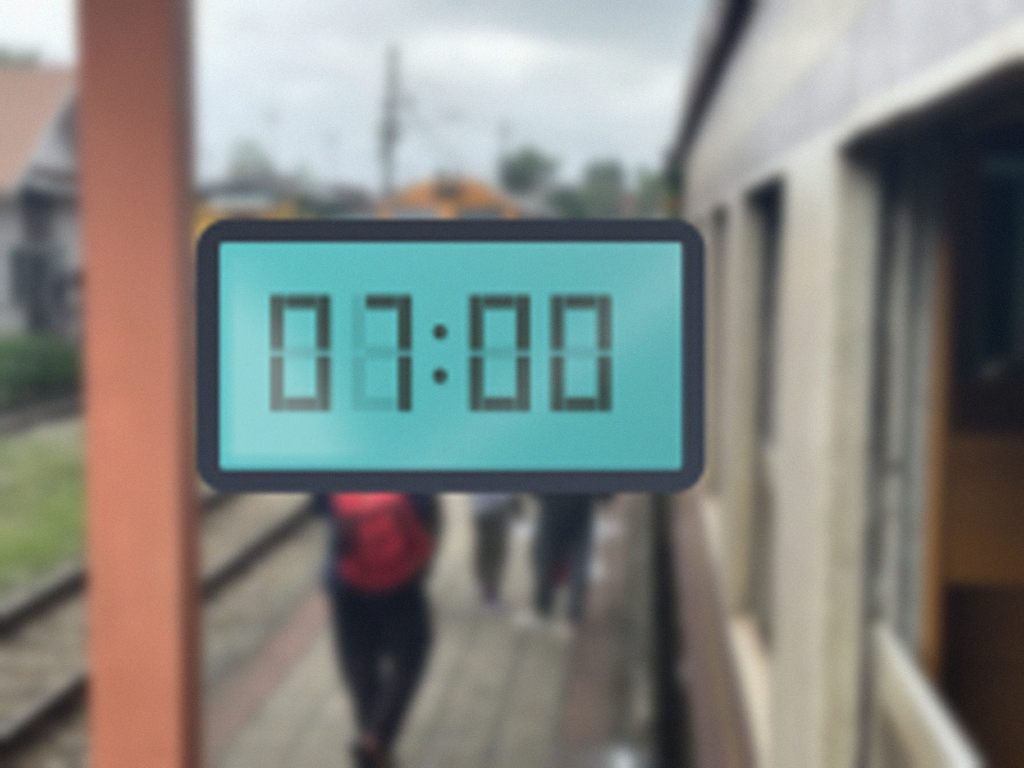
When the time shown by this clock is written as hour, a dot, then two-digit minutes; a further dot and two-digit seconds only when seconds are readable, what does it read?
7.00
